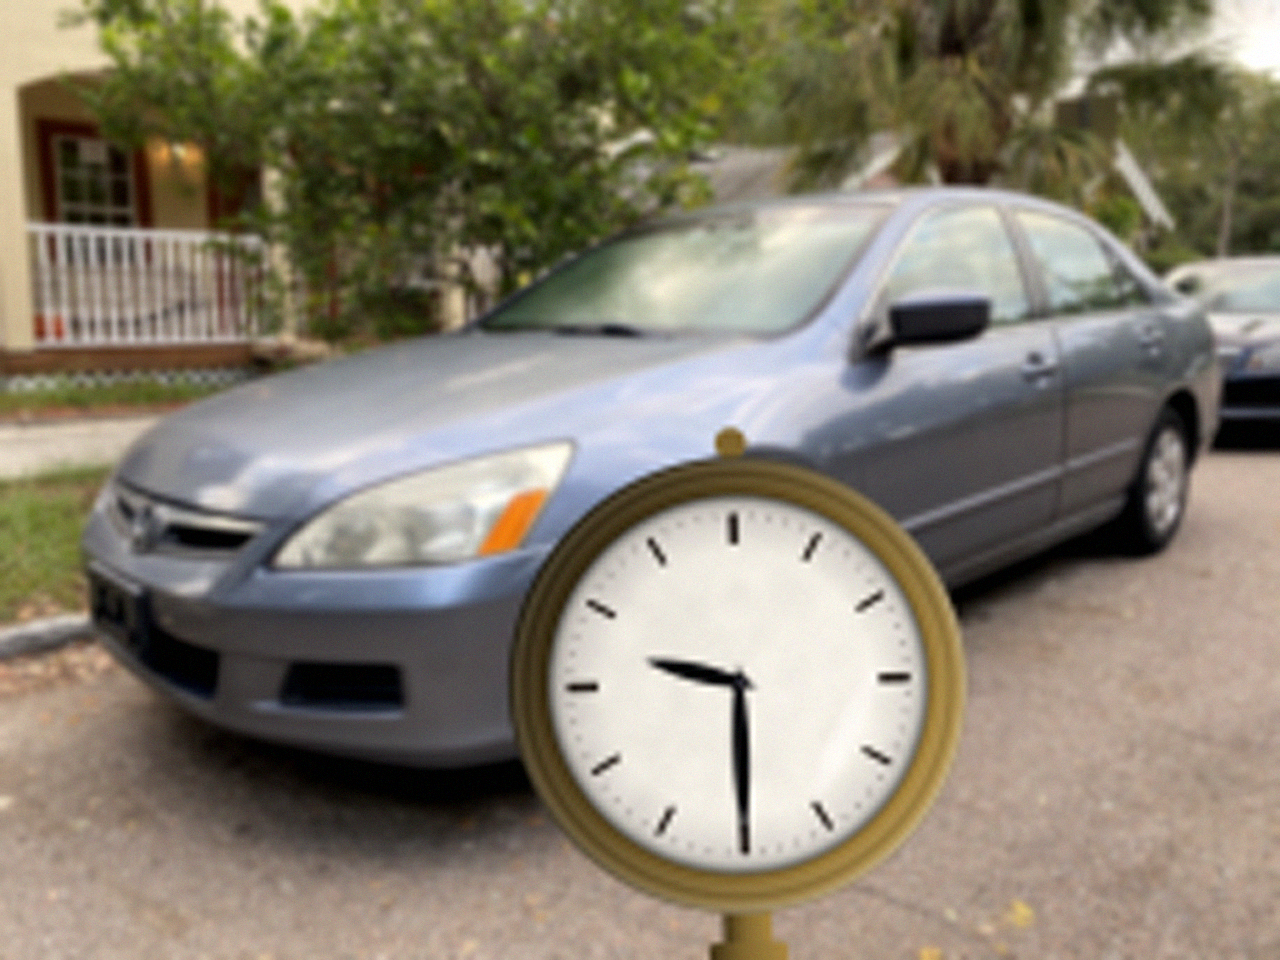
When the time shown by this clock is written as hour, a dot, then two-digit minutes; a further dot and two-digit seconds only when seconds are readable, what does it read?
9.30
